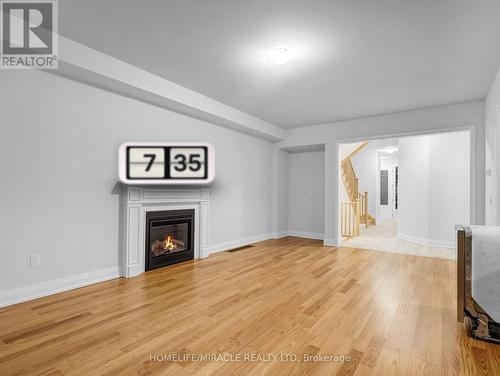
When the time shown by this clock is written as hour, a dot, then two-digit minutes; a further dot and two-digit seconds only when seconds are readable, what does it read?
7.35
